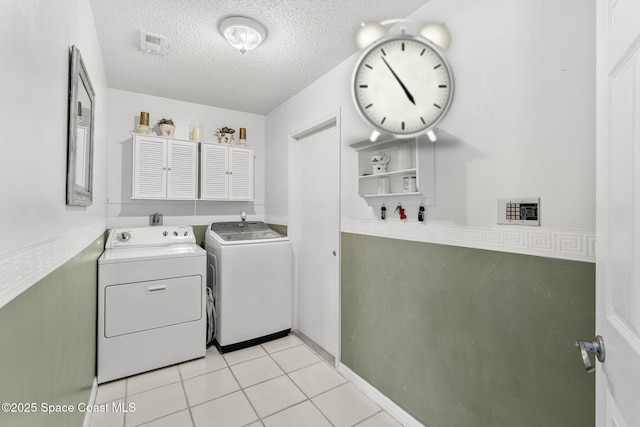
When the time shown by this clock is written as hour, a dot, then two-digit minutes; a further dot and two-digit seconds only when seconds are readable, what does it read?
4.54
